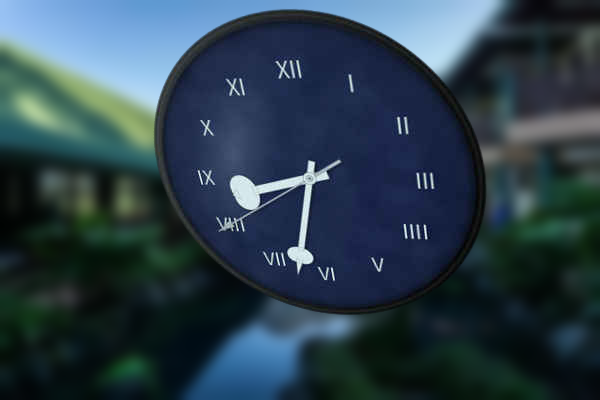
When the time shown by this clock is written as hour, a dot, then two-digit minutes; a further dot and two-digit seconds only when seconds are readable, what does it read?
8.32.40
